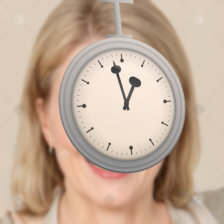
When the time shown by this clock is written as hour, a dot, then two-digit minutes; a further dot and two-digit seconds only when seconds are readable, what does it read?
12.58
